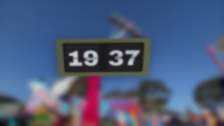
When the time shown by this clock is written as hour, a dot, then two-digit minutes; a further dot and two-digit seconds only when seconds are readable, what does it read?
19.37
